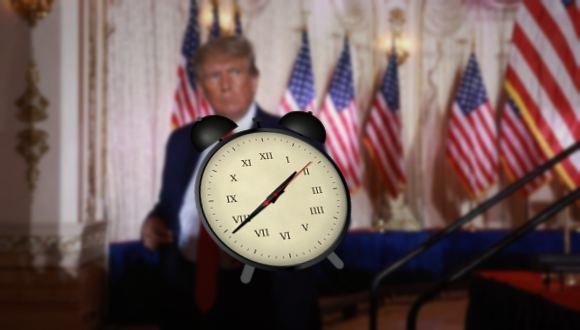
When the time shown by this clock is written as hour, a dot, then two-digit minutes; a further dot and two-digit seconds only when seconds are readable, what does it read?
1.39.09
